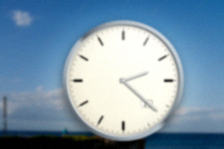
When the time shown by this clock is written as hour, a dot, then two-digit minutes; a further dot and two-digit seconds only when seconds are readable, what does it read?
2.22
